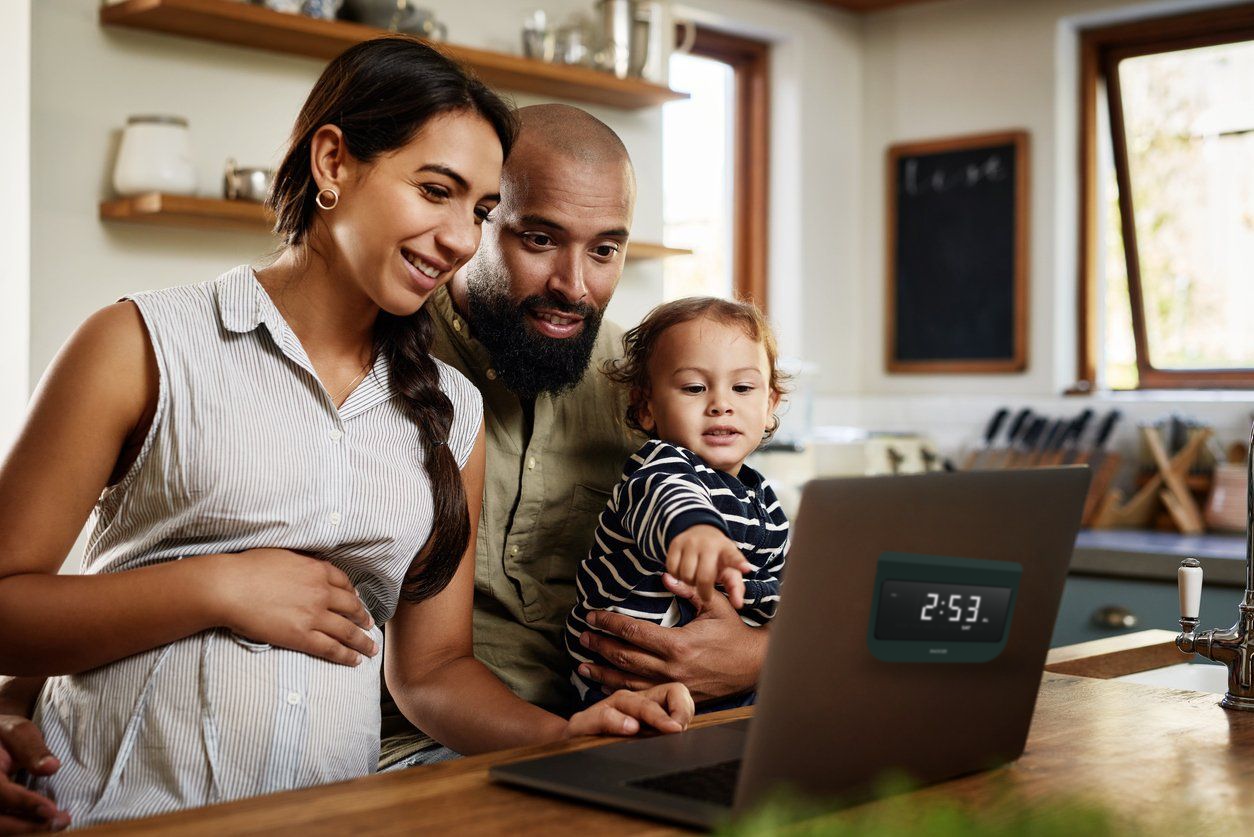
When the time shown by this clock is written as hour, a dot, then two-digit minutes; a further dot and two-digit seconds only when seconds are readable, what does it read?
2.53
